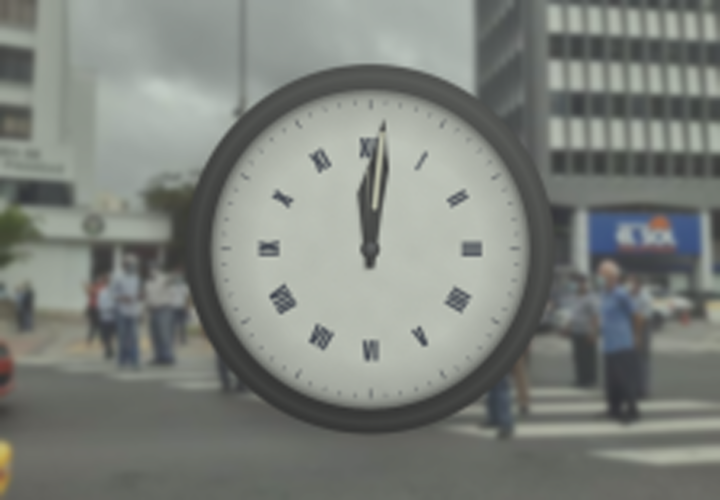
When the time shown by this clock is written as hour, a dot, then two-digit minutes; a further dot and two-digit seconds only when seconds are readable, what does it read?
12.01
